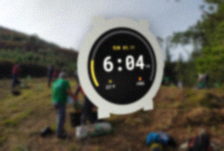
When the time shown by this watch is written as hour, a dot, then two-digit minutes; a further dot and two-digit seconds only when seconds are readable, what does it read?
6.04
